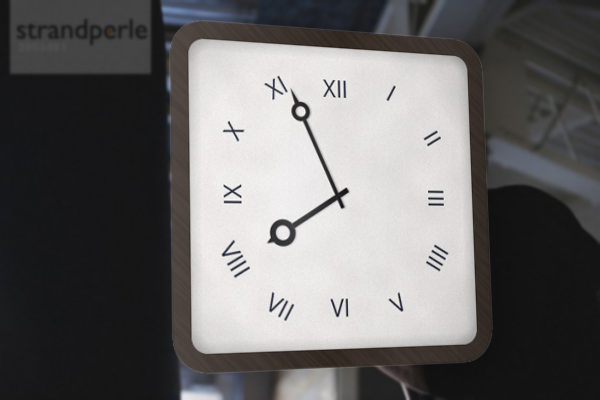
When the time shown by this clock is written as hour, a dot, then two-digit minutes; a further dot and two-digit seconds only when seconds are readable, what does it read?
7.56
